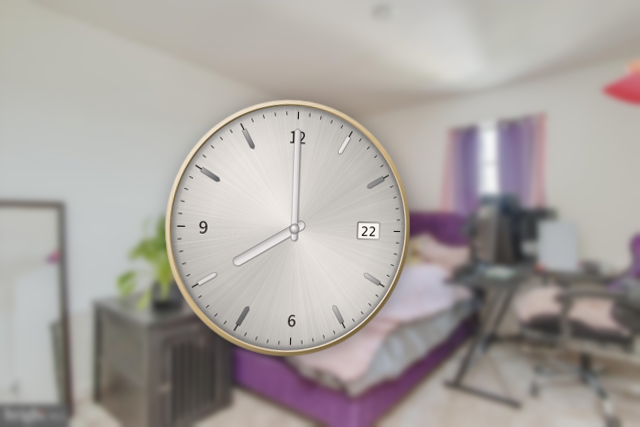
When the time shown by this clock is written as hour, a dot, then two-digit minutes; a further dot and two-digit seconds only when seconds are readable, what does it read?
8.00
